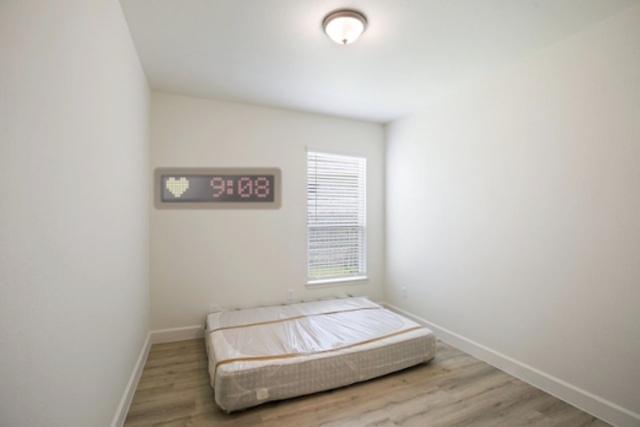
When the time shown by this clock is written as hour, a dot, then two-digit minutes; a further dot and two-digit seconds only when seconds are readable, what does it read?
9.08
